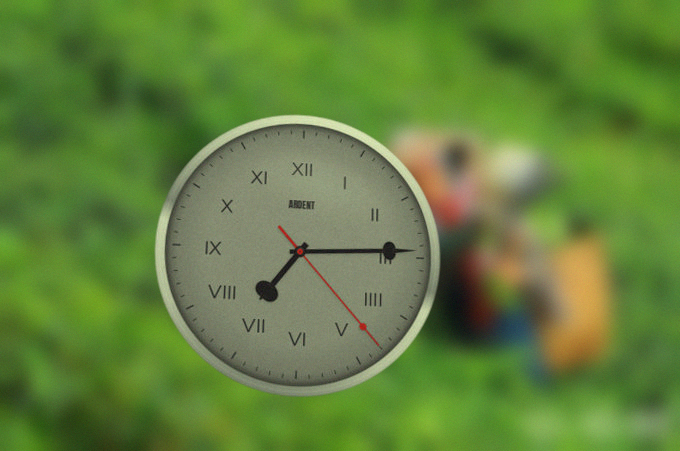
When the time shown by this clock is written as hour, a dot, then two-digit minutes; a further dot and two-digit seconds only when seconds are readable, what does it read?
7.14.23
